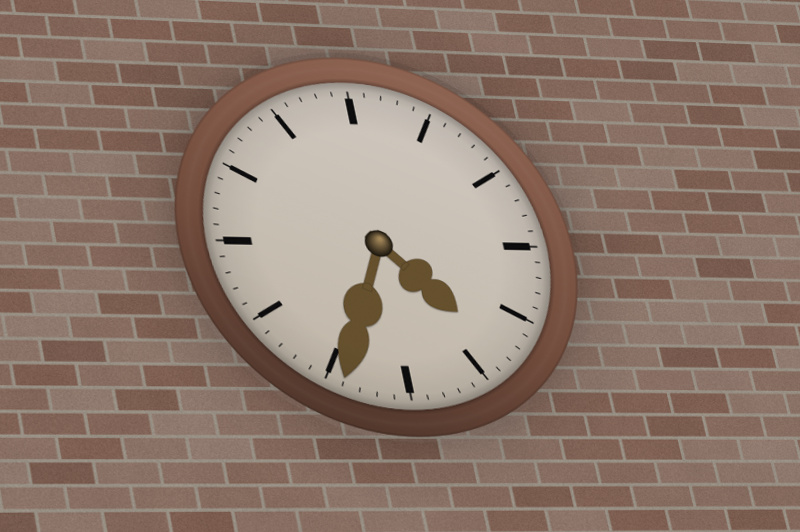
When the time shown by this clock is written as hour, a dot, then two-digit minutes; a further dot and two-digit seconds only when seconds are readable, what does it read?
4.34
